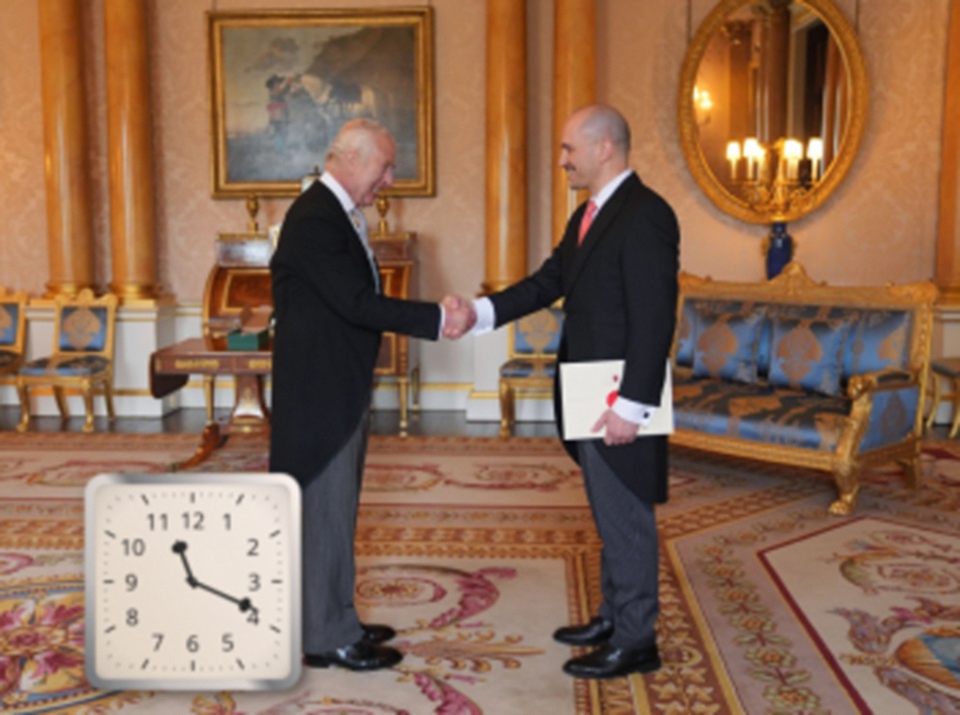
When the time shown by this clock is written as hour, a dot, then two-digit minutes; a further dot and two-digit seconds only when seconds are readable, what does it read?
11.19
